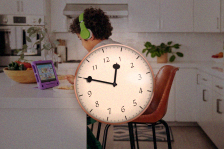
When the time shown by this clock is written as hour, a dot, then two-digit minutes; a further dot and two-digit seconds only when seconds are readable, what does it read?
12.50
